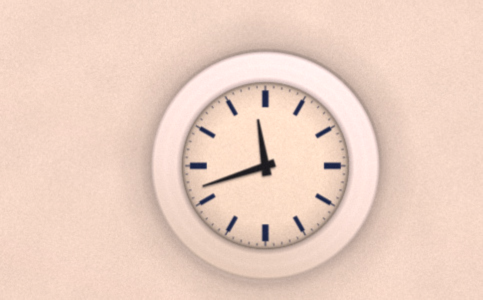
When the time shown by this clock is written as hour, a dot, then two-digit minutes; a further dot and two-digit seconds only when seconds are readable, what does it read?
11.42
